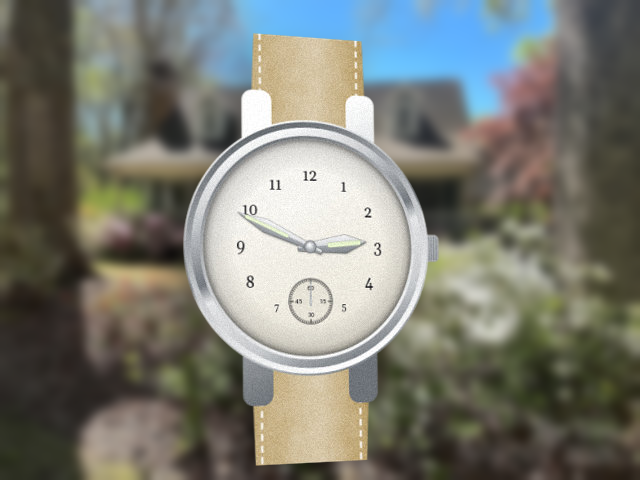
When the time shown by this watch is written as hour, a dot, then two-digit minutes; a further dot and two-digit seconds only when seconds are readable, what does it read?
2.49
